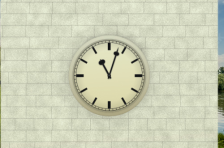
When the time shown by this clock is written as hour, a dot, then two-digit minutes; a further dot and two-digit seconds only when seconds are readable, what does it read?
11.03
